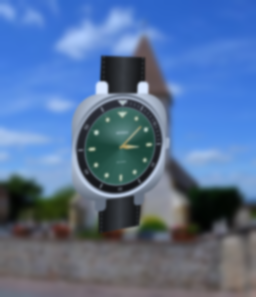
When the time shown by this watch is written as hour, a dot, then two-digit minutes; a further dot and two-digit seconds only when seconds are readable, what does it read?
3.08
